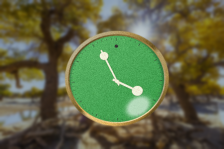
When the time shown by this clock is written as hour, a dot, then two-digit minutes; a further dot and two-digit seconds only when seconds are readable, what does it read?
3.56
